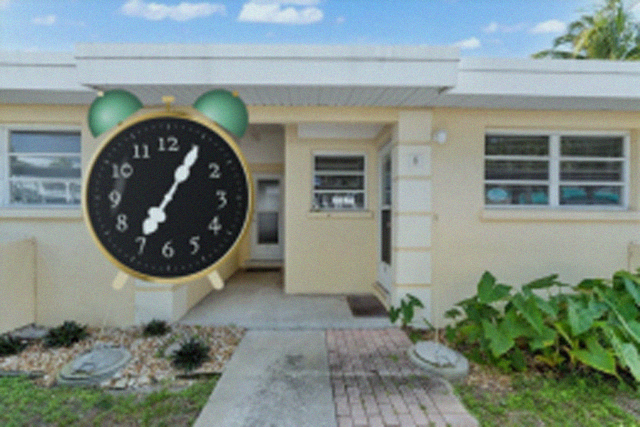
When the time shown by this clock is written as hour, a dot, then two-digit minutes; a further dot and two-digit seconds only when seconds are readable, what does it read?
7.05
